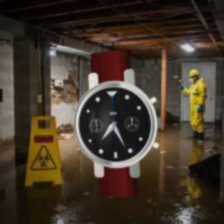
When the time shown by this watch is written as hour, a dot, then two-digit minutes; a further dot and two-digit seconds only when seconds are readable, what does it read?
7.26
